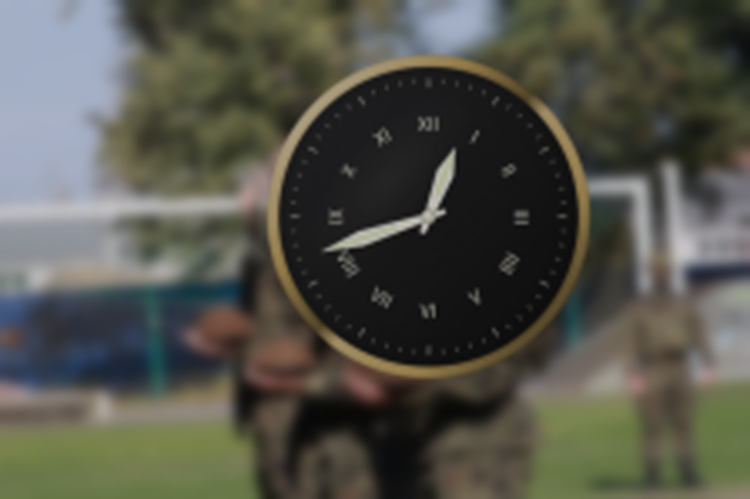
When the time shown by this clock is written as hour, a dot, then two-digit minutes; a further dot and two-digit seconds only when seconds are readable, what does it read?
12.42
